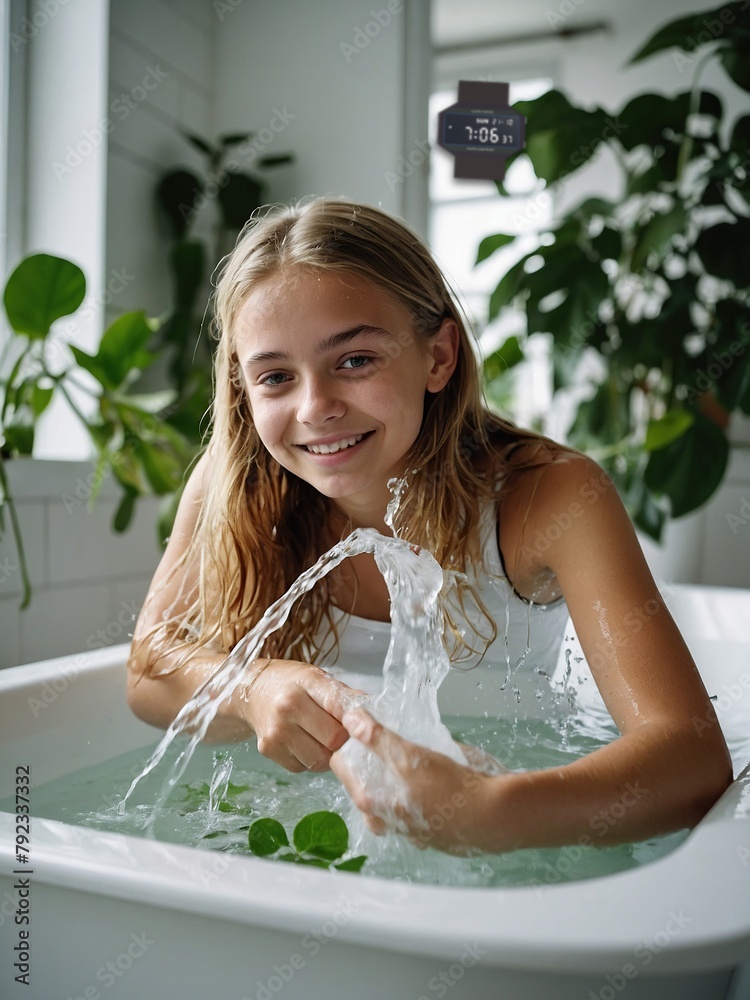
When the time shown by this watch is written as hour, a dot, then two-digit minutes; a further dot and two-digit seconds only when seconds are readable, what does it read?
7.06
